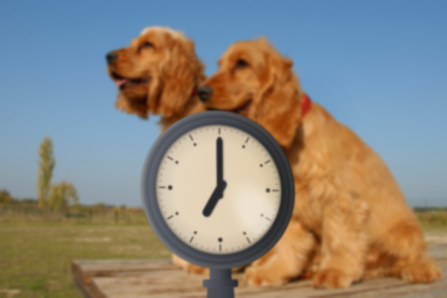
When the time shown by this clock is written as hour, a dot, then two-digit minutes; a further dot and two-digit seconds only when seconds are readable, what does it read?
7.00
